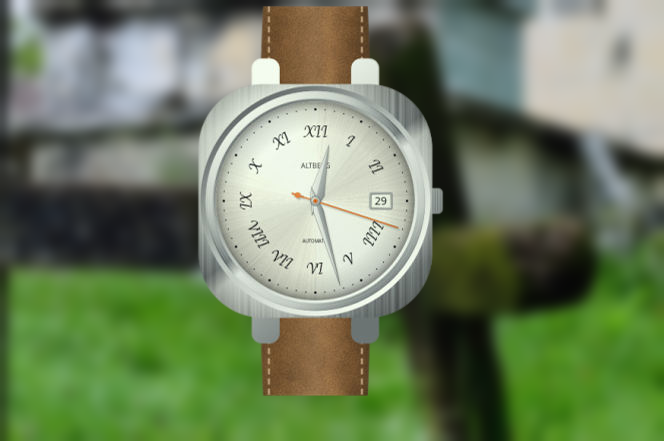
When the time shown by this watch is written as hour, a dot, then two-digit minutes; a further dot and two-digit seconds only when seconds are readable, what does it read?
12.27.18
